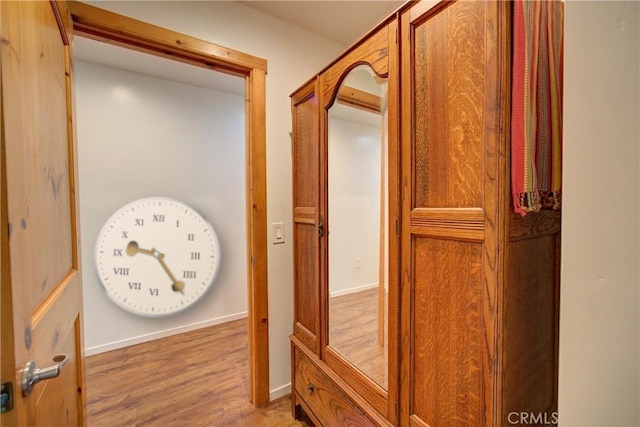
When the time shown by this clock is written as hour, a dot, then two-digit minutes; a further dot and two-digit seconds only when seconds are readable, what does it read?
9.24
